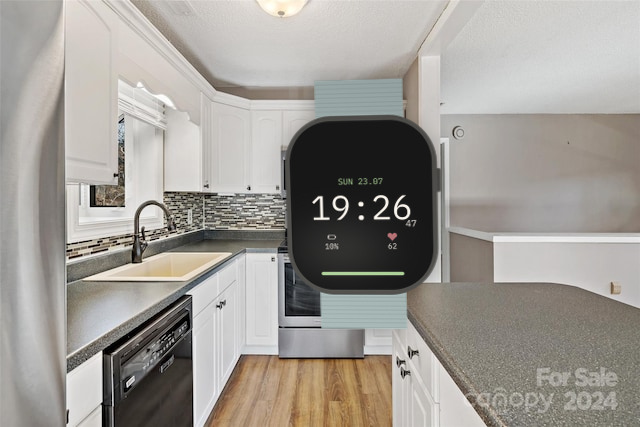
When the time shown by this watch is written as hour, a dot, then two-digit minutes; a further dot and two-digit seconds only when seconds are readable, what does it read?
19.26.47
